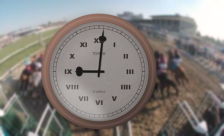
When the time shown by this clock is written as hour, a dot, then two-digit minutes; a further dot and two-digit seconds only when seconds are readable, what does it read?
9.01
